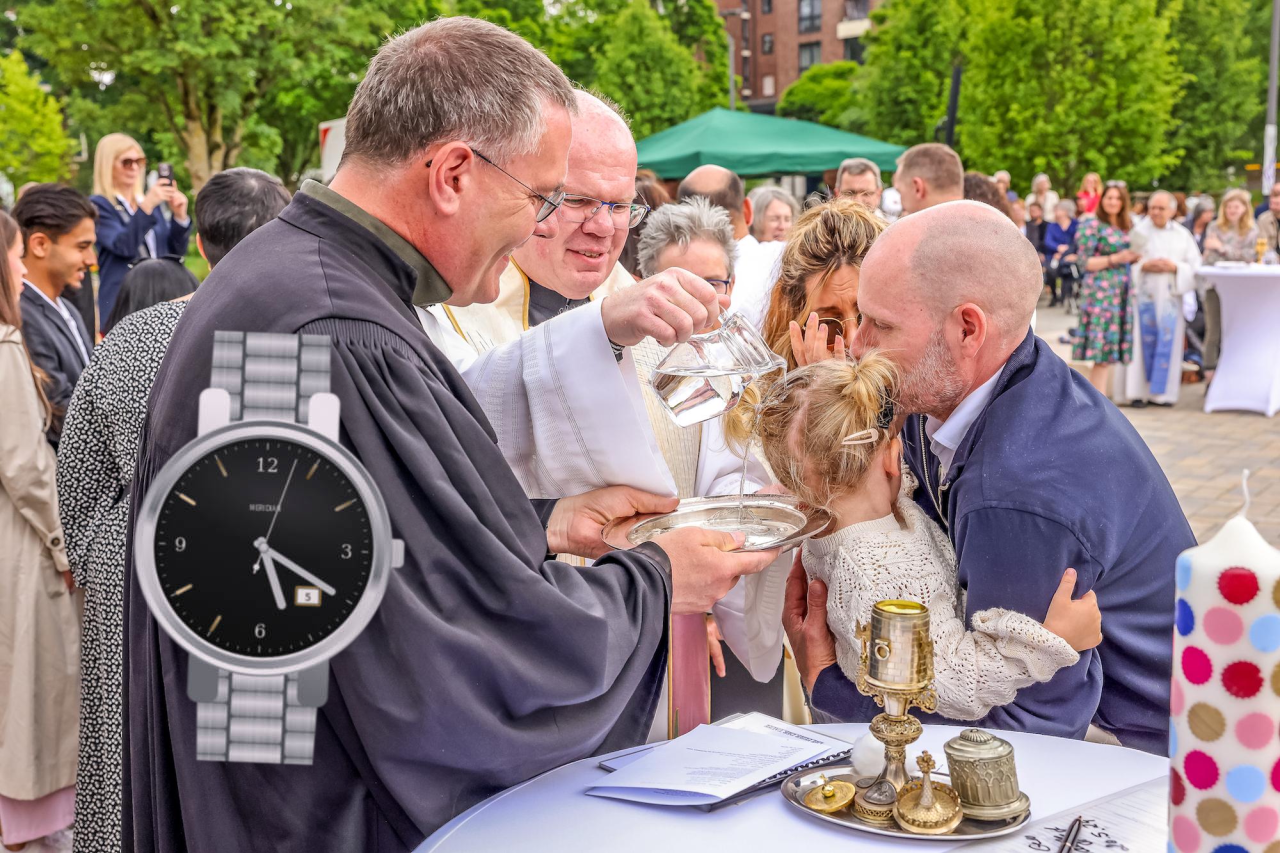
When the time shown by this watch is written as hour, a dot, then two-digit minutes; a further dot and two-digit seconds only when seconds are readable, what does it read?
5.20.03
